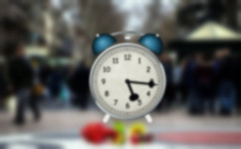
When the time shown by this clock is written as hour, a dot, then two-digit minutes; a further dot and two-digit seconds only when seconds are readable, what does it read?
5.16
